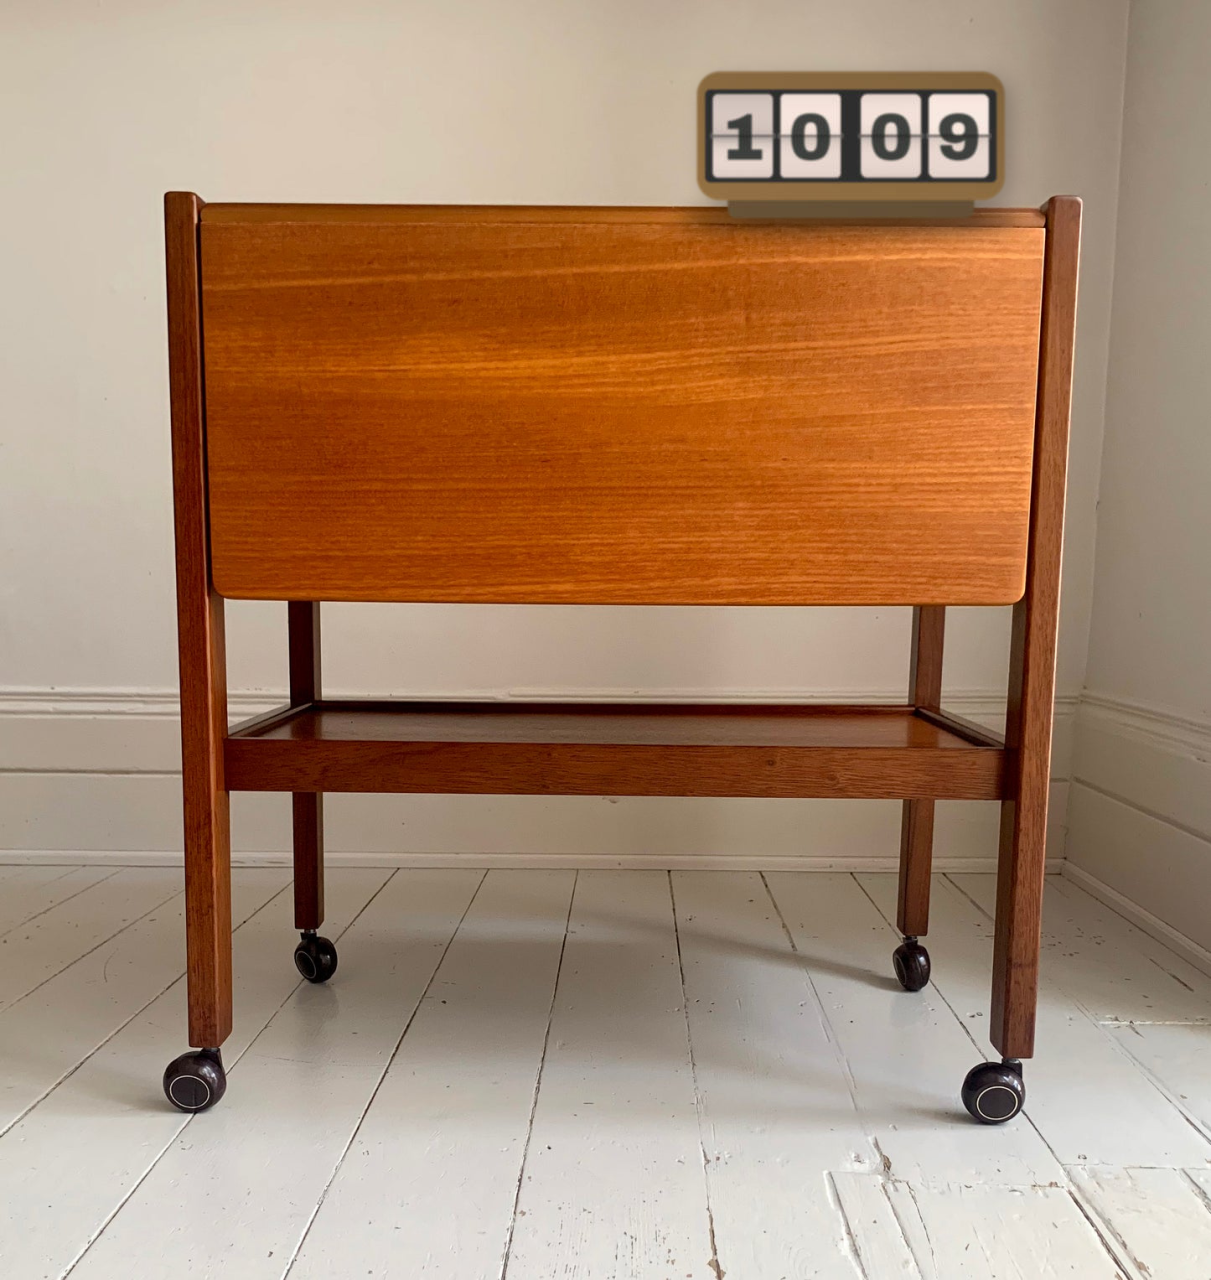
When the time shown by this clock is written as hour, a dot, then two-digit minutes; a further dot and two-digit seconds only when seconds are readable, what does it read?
10.09
